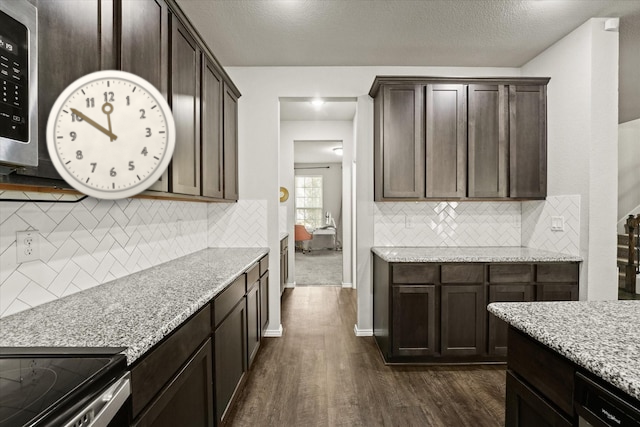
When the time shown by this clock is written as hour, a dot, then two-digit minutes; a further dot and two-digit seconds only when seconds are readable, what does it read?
11.51
